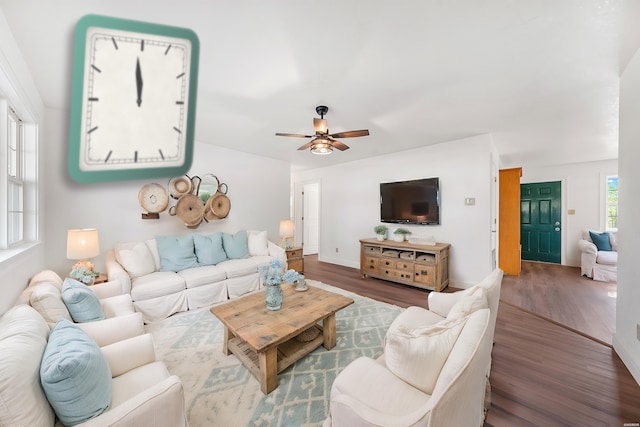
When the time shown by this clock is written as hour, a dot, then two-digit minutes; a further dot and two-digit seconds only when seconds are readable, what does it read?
11.59
